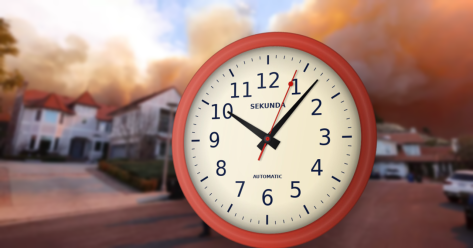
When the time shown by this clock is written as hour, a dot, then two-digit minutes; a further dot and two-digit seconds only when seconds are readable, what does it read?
10.07.04
